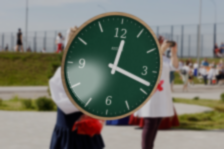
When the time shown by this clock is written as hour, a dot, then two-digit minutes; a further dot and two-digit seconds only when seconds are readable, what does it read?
12.18
